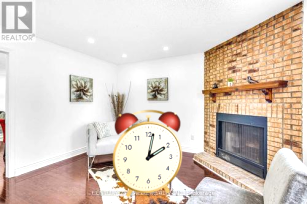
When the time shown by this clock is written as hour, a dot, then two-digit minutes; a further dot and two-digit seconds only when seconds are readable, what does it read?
2.02
